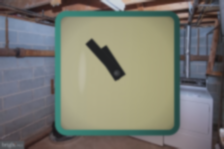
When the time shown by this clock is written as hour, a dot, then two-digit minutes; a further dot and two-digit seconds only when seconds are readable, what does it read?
10.53
